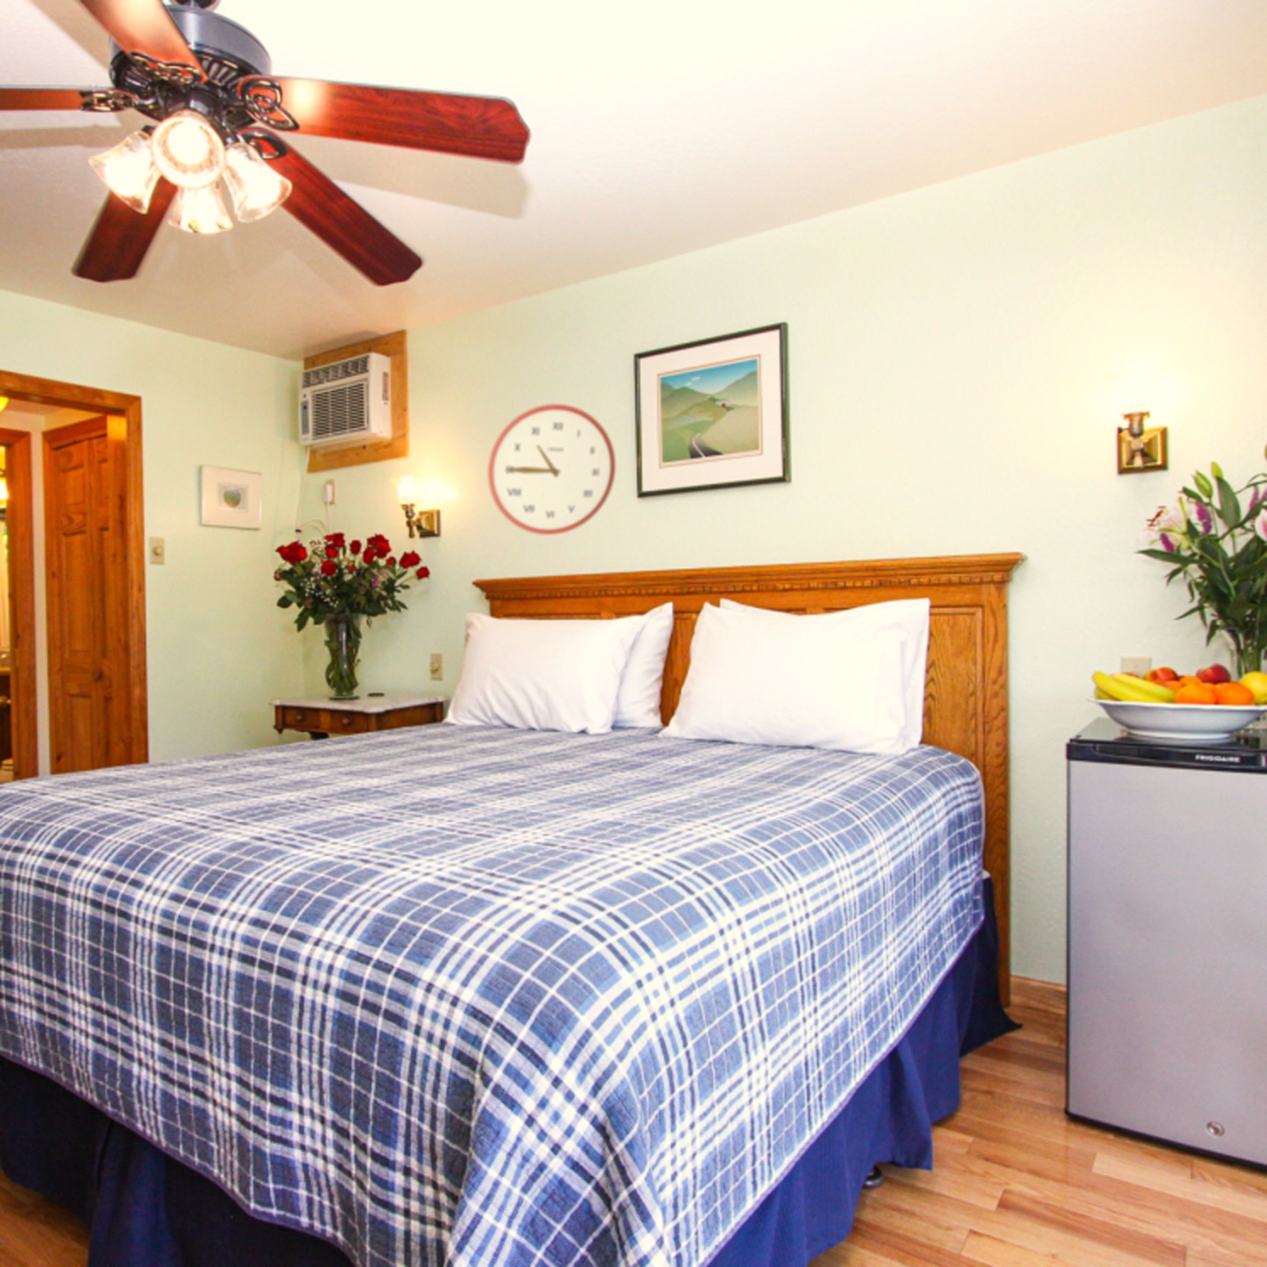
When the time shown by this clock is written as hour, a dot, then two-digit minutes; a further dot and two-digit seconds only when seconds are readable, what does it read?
10.45
